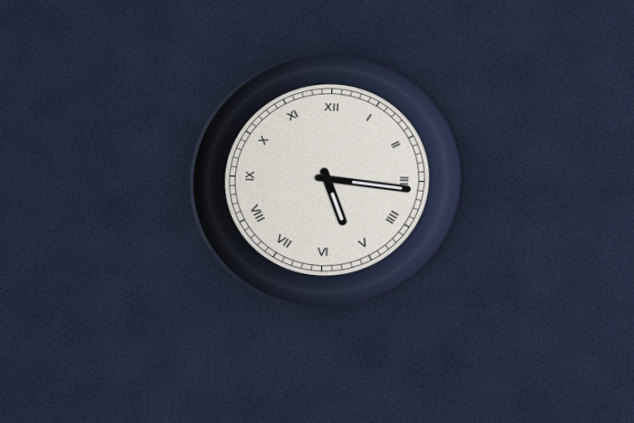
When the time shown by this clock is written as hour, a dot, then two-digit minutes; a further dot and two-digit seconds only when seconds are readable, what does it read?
5.16
